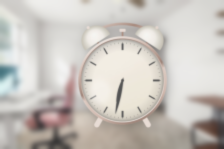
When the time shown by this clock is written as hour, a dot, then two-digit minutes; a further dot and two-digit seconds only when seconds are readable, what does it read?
6.32
